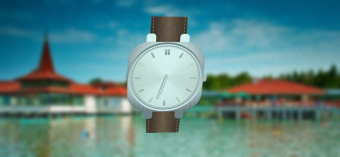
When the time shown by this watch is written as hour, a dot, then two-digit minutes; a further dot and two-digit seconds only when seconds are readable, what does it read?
6.33
